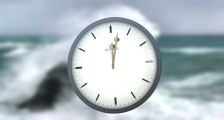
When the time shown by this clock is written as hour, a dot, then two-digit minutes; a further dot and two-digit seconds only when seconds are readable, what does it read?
12.02
